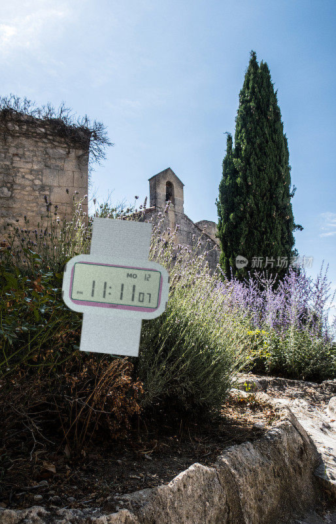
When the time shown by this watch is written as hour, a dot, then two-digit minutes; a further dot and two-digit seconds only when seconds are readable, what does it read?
11.11.07
